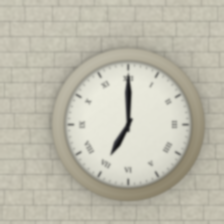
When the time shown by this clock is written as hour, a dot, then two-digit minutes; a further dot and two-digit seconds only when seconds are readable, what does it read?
7.00
